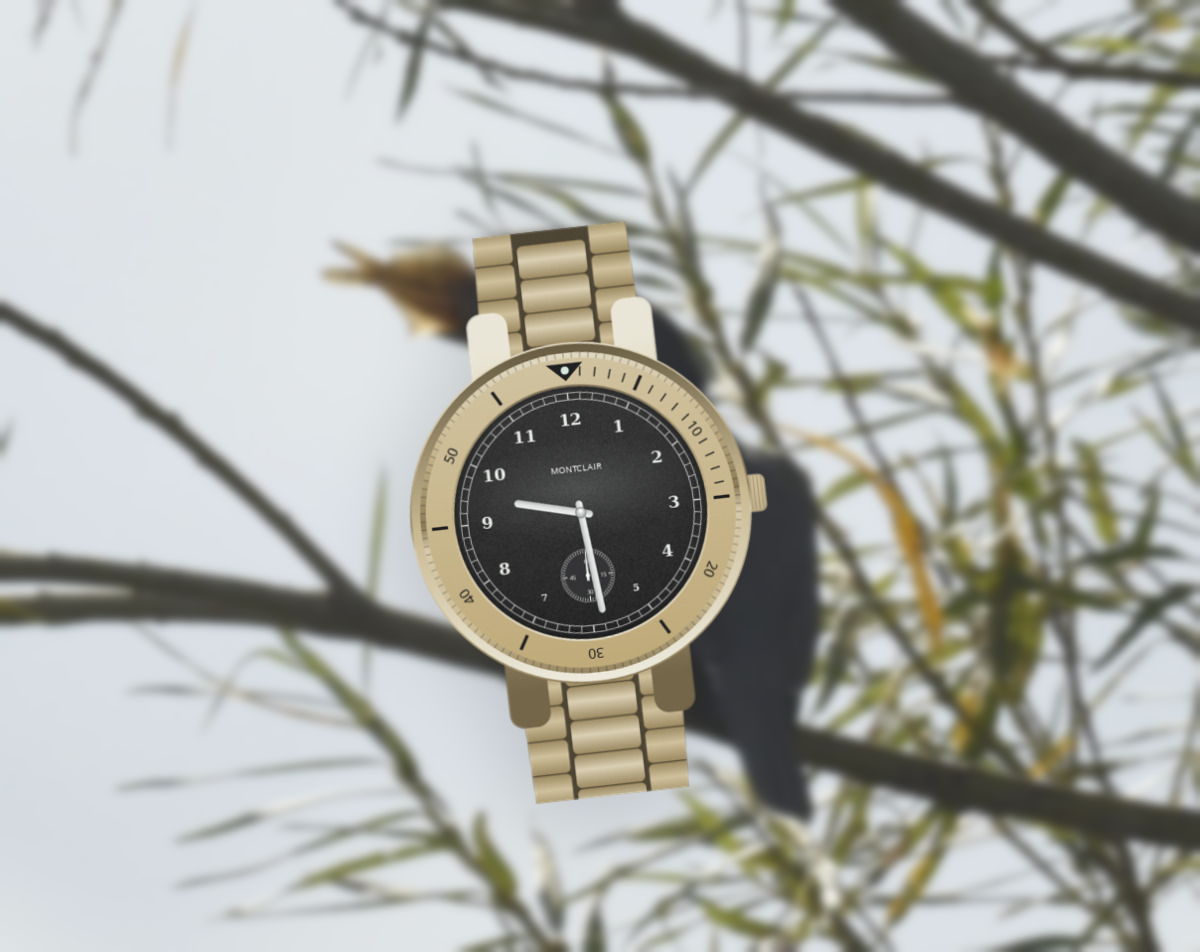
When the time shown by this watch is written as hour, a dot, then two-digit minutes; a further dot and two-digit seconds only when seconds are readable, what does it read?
9.29
